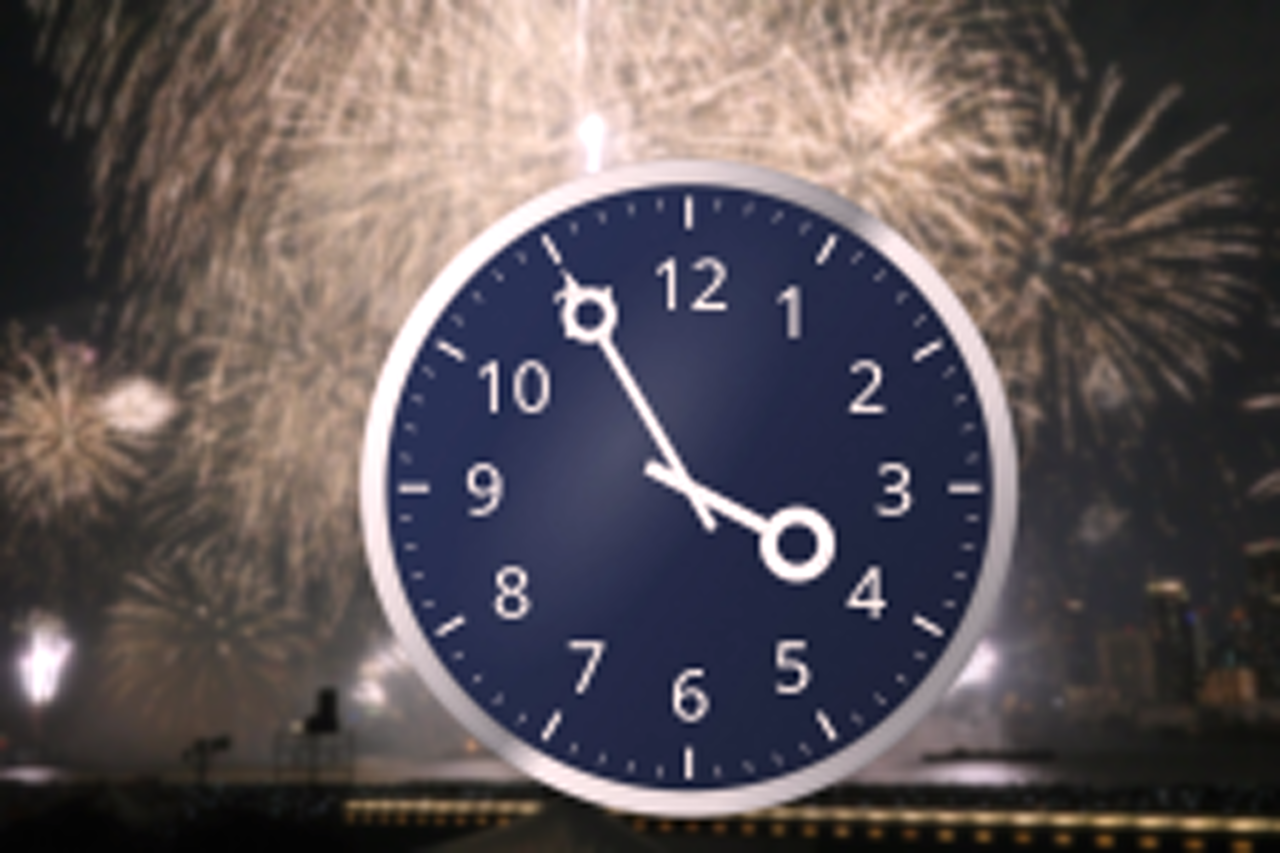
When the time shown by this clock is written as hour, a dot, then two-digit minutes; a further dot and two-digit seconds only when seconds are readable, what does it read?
3.55
